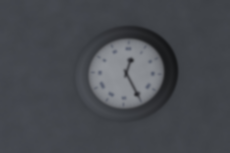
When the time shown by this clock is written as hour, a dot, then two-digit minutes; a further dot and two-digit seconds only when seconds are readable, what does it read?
12.25
